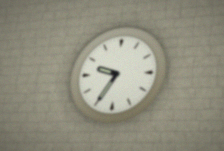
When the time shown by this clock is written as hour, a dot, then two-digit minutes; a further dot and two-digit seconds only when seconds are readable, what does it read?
9.35
